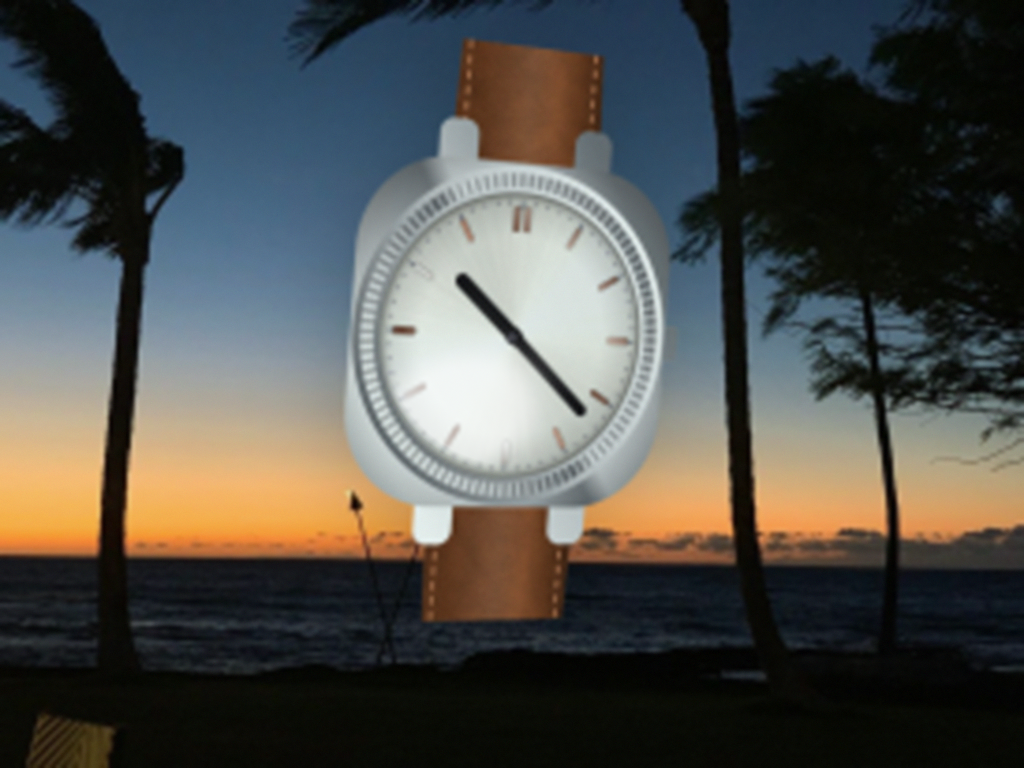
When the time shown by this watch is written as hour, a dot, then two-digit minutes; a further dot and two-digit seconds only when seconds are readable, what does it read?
10.22
